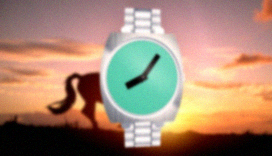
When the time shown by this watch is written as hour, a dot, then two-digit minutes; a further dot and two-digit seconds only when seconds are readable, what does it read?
8.06
